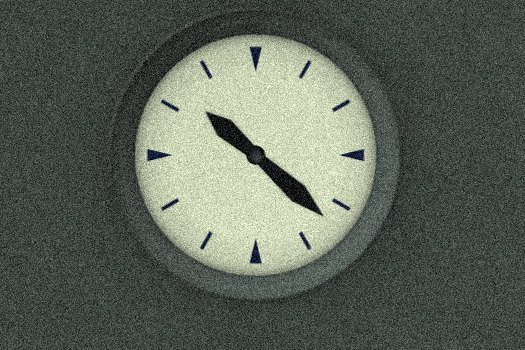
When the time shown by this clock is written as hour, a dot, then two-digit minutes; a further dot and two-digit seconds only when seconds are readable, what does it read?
10.22
